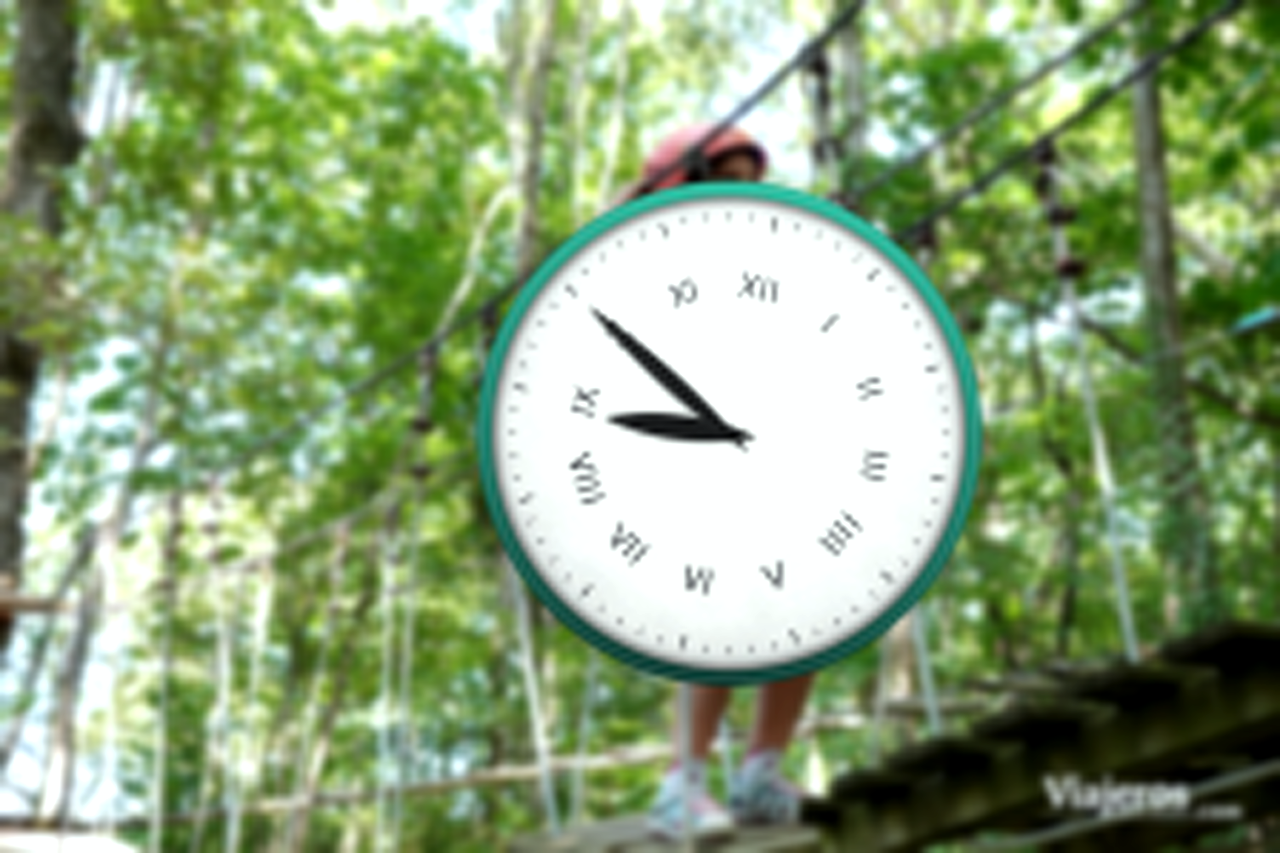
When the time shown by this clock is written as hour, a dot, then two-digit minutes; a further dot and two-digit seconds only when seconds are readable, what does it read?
8.50
